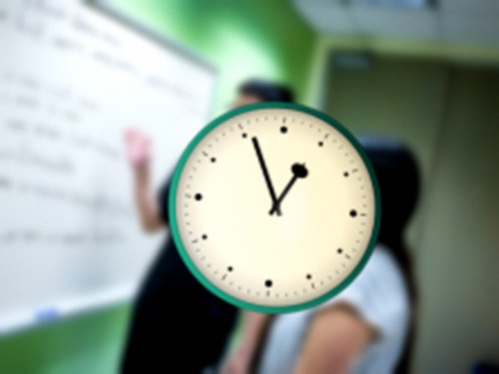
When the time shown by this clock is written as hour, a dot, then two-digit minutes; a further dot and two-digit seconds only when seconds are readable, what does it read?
12.56
